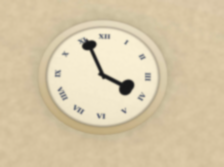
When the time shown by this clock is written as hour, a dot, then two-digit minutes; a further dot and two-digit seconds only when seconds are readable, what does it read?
3.56
